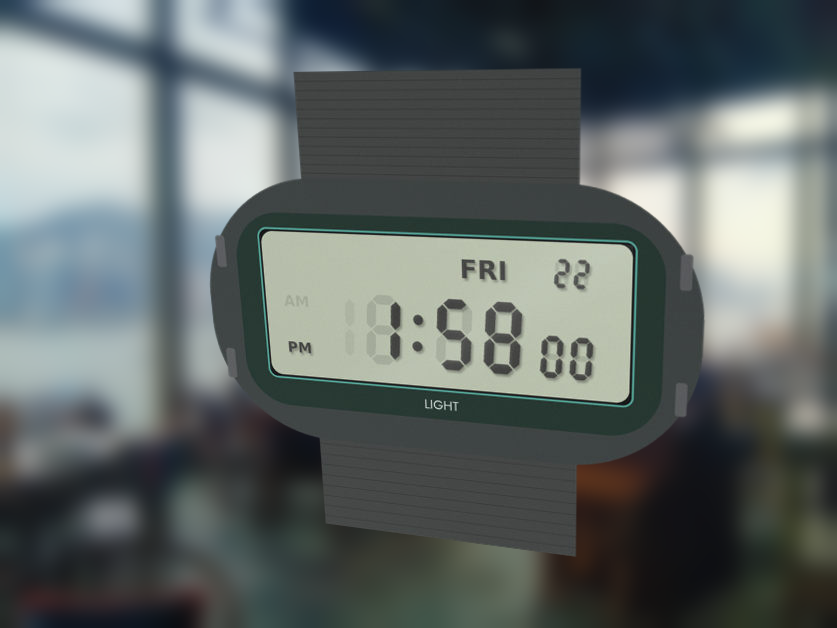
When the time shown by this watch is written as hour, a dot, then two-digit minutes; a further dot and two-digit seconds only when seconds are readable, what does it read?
1.58.00
